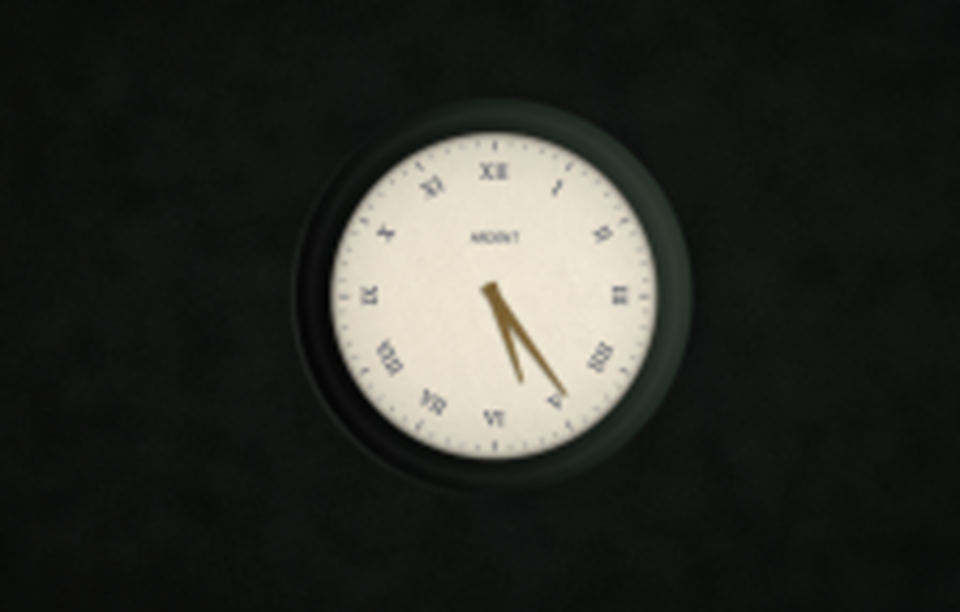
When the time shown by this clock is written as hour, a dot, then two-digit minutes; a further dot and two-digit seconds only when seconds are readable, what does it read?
5.24
